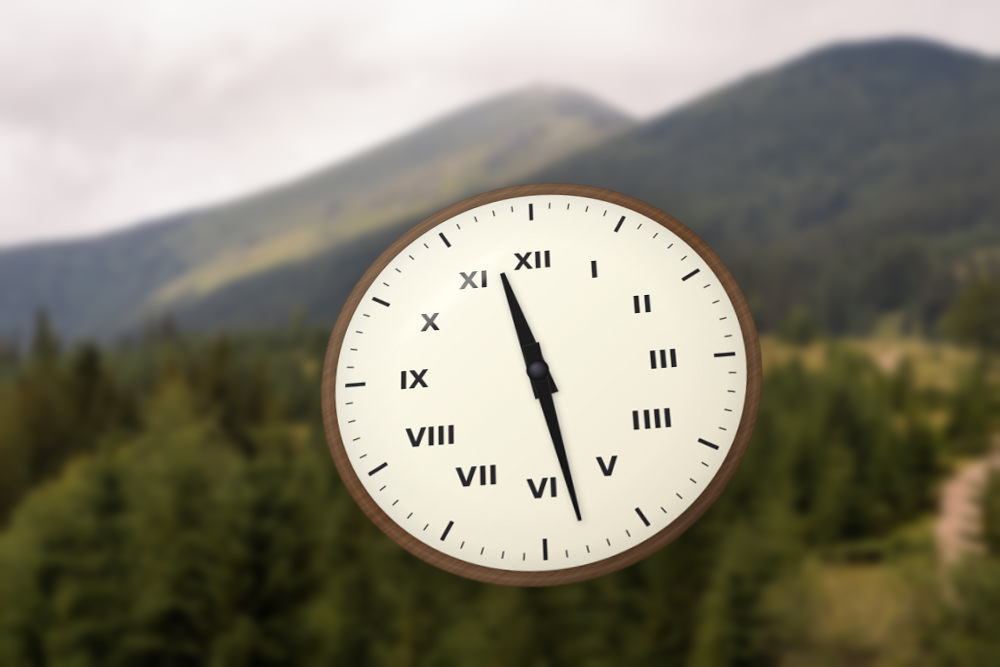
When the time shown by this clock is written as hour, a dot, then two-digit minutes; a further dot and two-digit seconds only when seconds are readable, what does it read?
11.28
